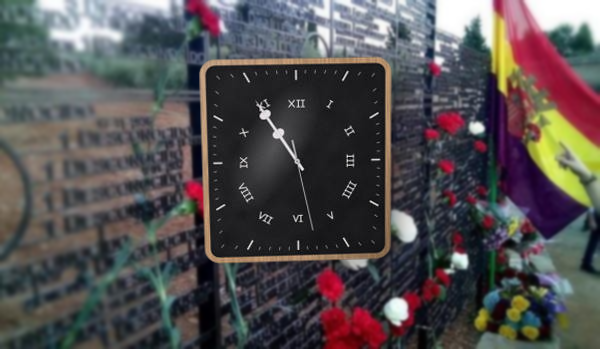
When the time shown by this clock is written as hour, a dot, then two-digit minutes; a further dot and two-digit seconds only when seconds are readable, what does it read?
10.54.28
